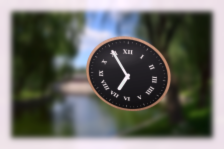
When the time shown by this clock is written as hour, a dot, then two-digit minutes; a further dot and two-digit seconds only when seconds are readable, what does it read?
6.55
